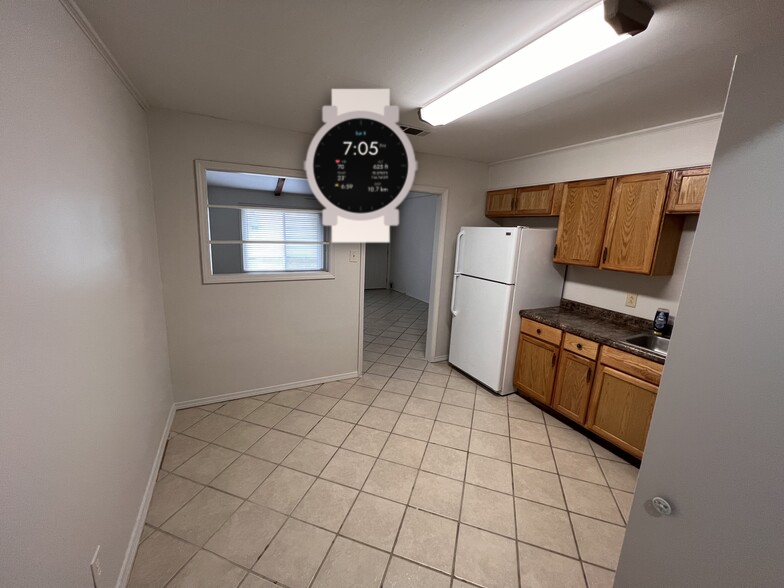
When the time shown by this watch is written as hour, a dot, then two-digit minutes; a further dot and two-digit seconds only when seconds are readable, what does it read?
7.05
